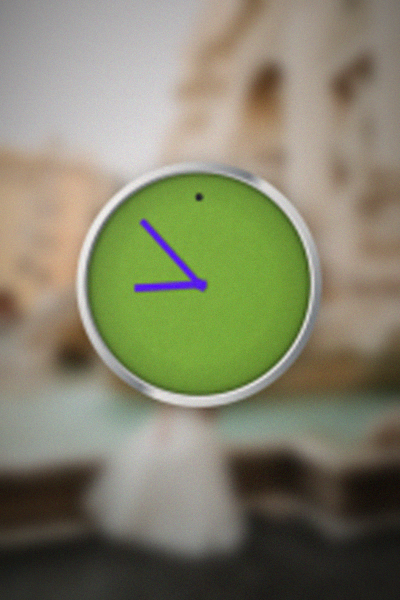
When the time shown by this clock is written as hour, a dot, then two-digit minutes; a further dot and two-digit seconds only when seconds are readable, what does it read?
8.53
